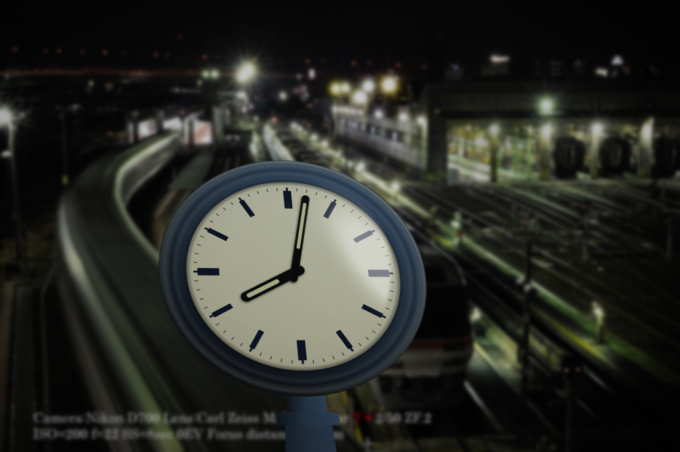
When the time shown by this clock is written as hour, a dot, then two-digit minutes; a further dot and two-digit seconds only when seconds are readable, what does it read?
8.02
